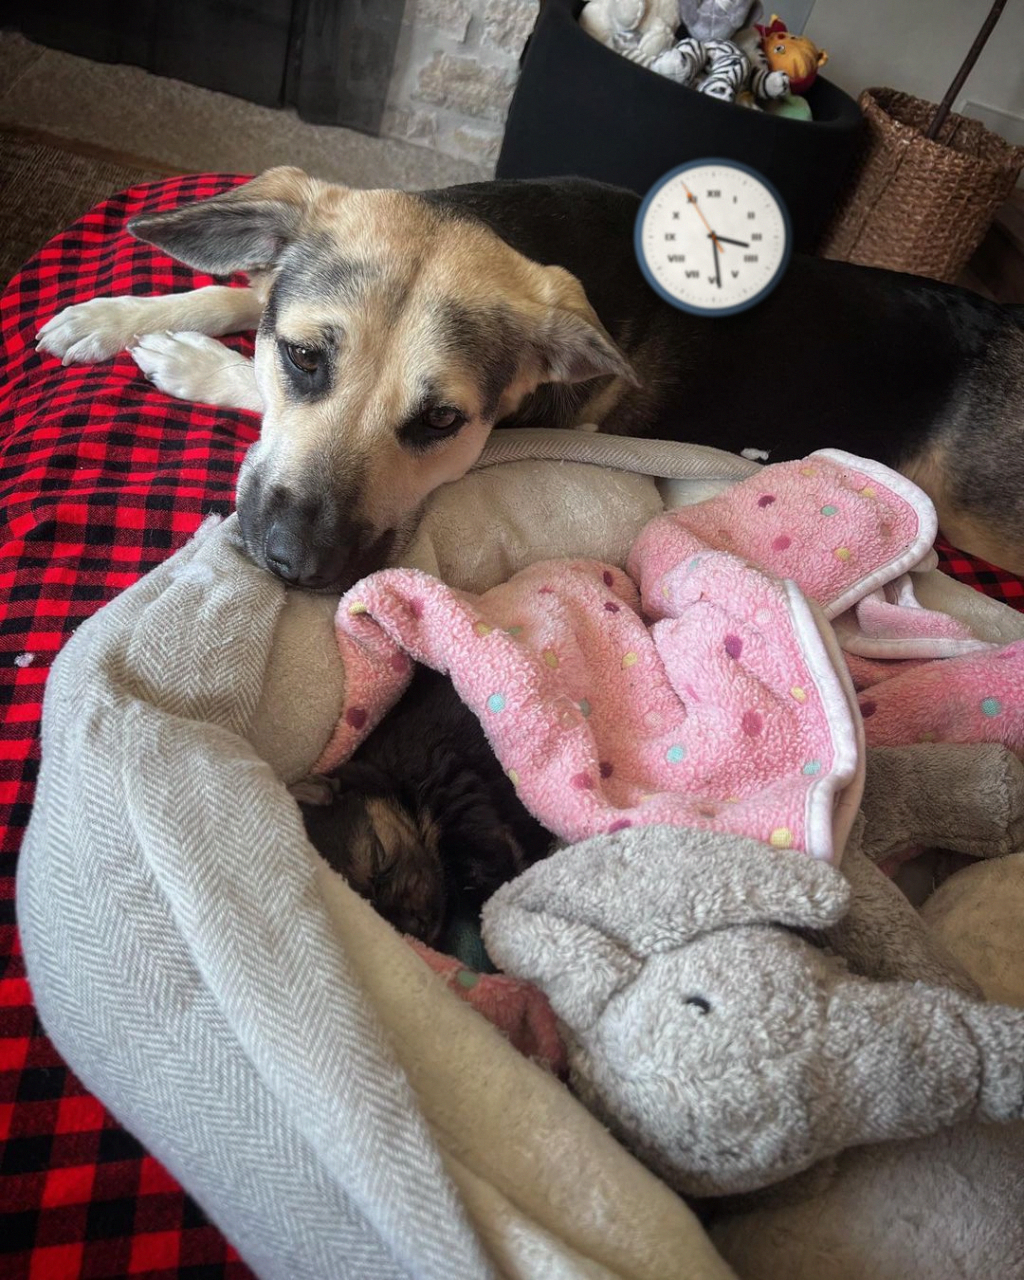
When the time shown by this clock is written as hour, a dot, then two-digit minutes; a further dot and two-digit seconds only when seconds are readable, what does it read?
3.28.55
